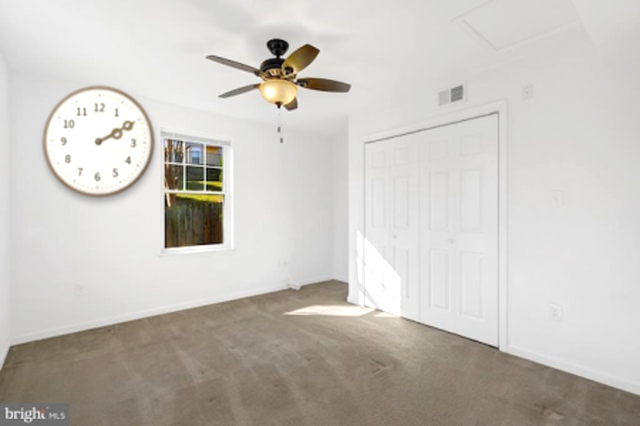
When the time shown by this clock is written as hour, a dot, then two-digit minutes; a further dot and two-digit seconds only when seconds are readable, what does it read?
2.10
